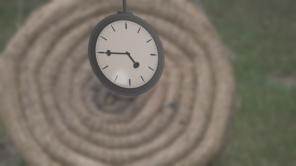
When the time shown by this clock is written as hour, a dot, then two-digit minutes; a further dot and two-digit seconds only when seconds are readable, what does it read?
4.45
